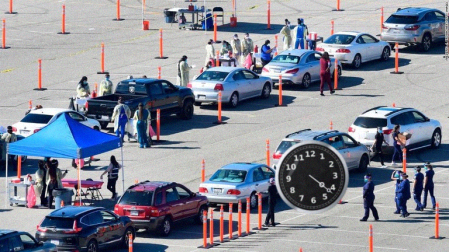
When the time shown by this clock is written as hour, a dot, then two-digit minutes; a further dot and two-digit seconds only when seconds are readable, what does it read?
4.22
